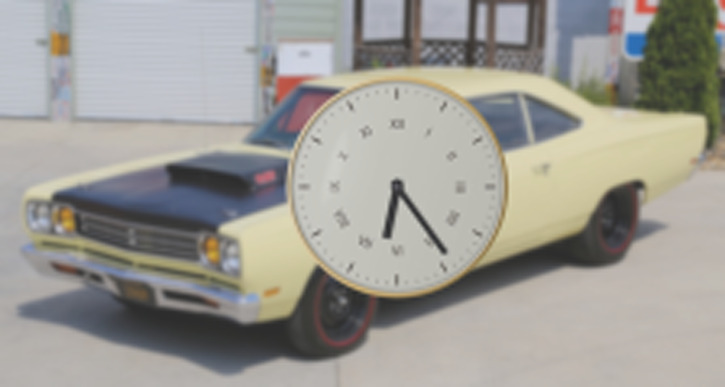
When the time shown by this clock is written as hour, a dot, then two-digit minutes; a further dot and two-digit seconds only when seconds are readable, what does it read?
6.24
